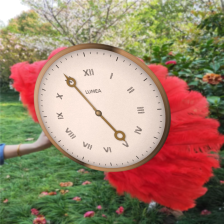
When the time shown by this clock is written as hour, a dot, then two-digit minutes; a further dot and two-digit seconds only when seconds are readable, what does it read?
4.55
